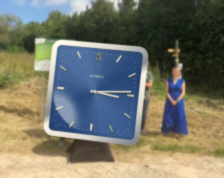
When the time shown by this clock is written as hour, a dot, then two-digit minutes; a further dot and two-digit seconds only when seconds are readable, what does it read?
3.14
